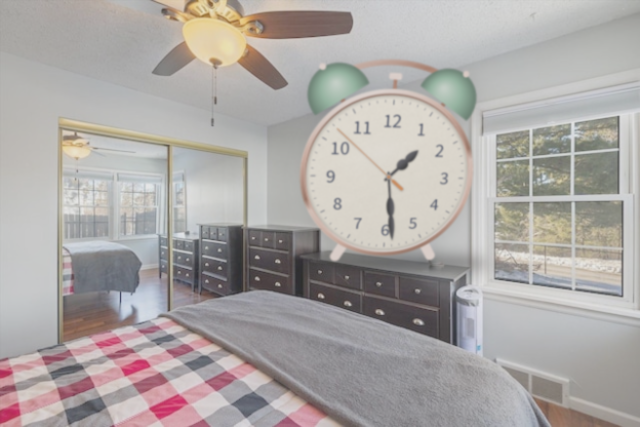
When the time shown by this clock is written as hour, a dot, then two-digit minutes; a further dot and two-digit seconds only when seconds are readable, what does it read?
1.28.52
